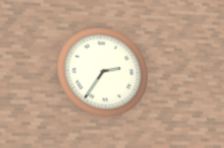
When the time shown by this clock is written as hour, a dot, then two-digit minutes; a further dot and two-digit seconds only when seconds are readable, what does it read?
2.36
